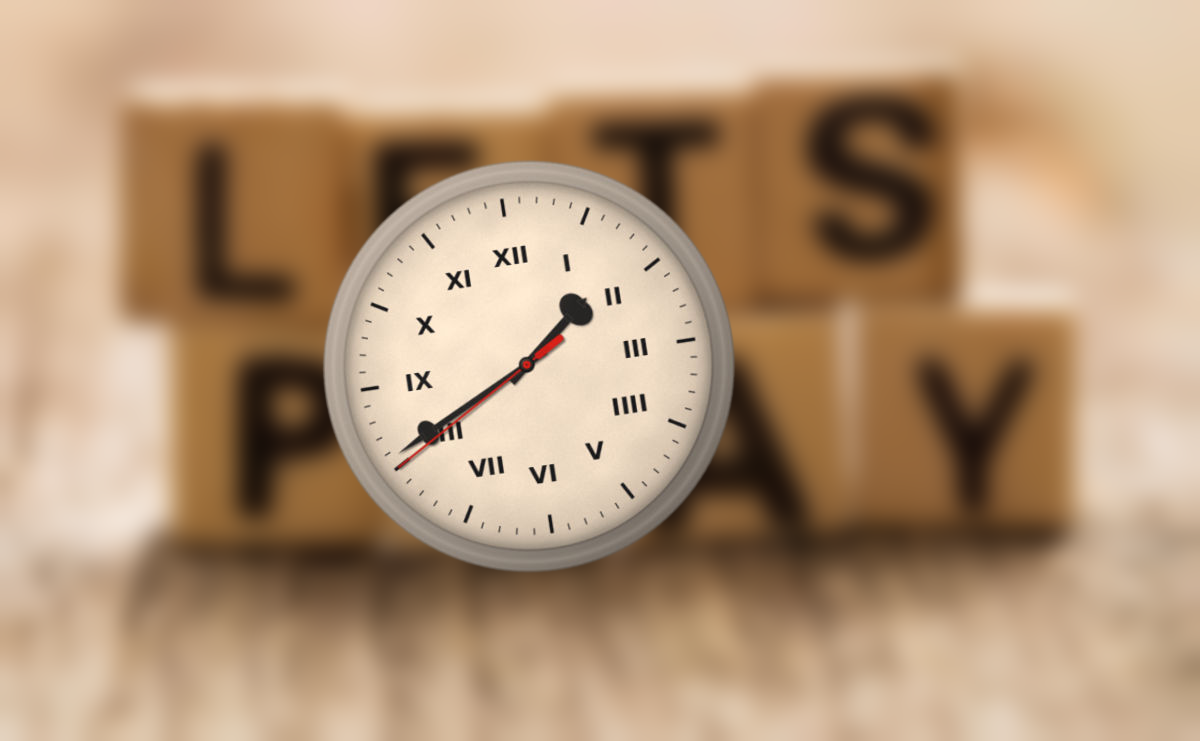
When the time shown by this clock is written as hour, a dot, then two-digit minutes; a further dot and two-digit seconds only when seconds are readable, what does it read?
1.40.40
